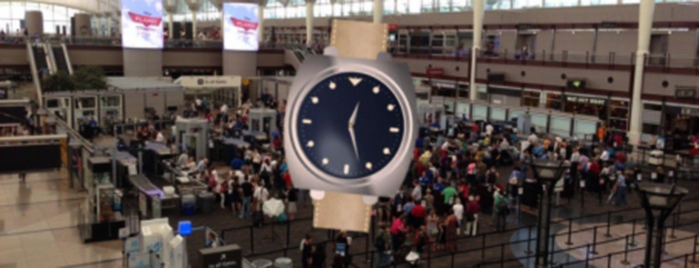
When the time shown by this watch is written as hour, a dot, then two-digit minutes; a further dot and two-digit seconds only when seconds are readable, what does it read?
12.27
